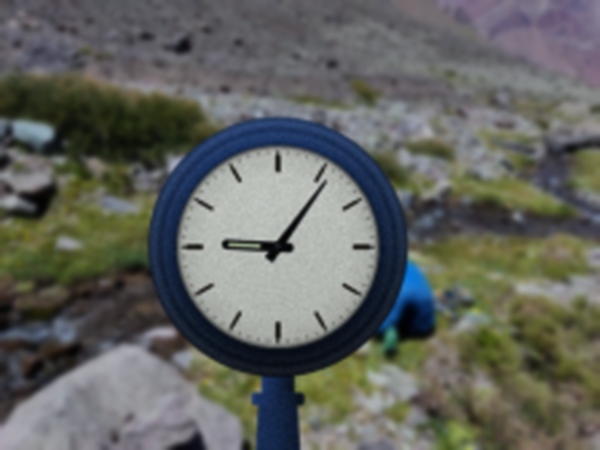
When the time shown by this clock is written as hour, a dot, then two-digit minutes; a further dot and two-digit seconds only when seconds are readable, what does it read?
9.06
